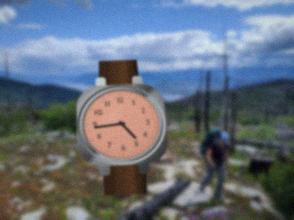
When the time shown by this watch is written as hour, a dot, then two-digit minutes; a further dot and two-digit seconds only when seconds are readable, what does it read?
4.44
